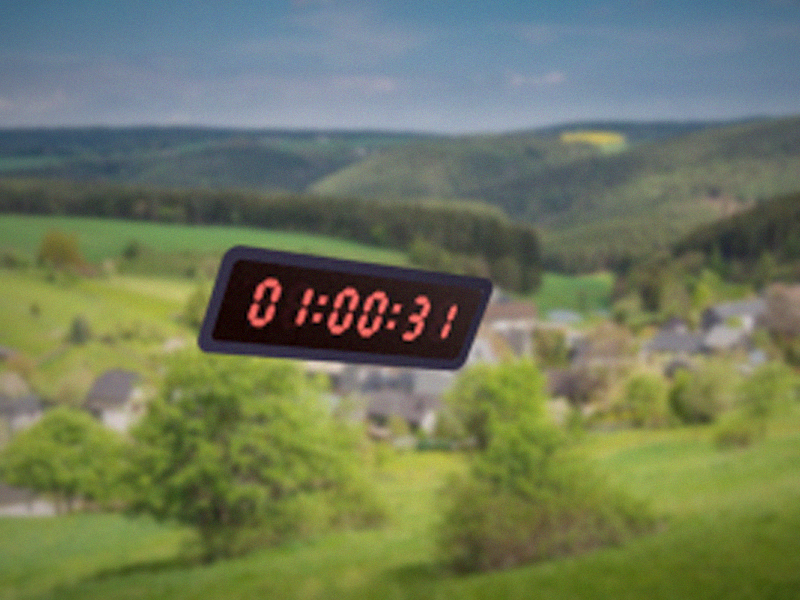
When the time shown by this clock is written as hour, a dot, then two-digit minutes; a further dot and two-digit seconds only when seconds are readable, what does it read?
1.00.31
